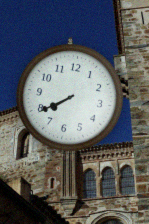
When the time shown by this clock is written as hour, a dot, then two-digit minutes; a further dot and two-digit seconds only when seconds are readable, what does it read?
7.39
